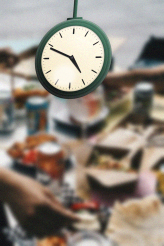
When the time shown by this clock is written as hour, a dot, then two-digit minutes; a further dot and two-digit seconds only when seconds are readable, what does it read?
4.49
